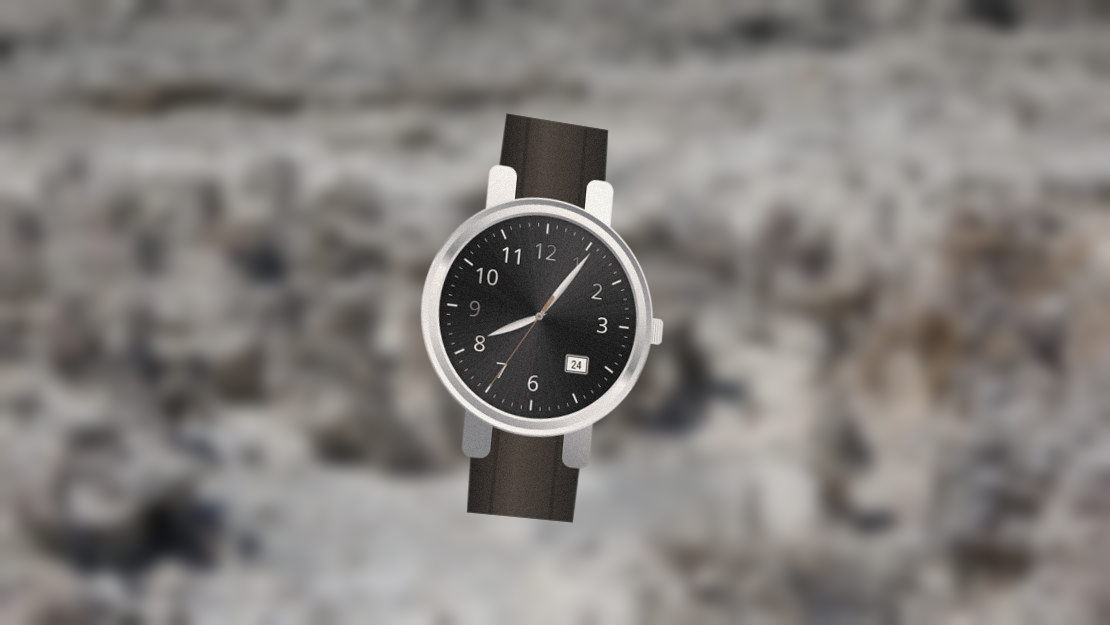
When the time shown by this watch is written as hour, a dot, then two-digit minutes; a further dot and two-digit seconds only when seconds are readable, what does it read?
8.05.35
